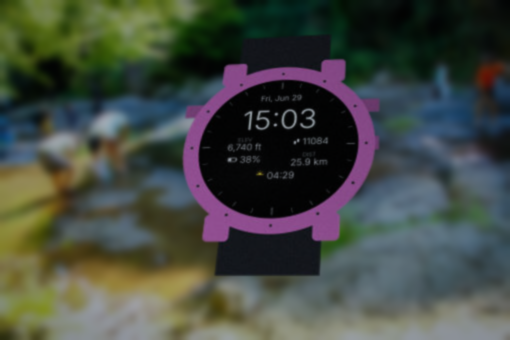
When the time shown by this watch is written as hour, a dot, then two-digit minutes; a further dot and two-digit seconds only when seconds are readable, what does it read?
15.03
